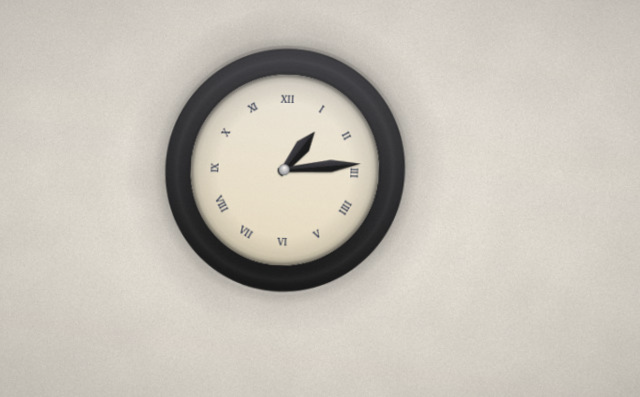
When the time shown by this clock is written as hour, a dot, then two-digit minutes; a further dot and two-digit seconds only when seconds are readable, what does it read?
1.14
